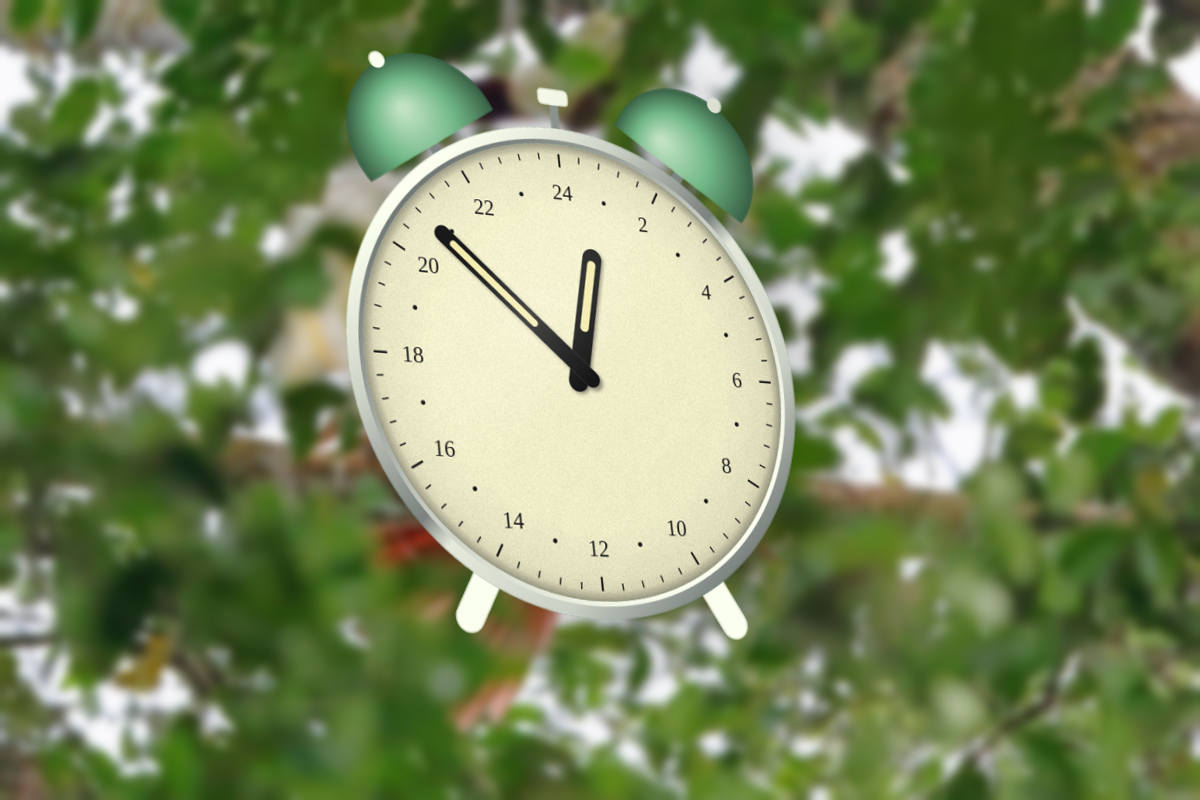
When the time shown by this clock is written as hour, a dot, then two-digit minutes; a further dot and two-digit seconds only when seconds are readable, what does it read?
0.52
